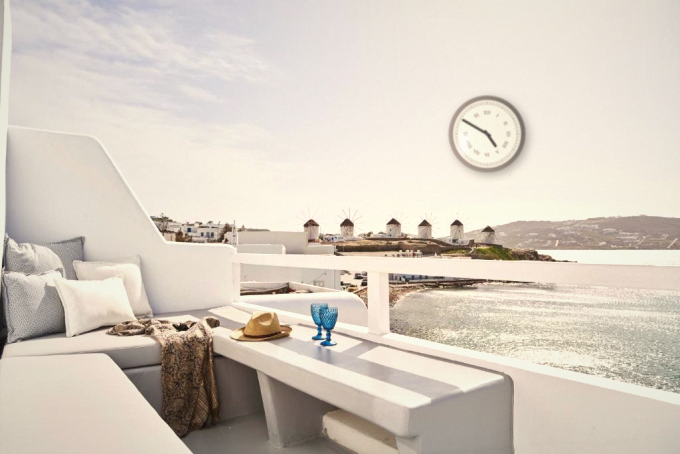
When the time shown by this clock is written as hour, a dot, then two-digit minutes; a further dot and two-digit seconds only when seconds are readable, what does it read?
4.50
